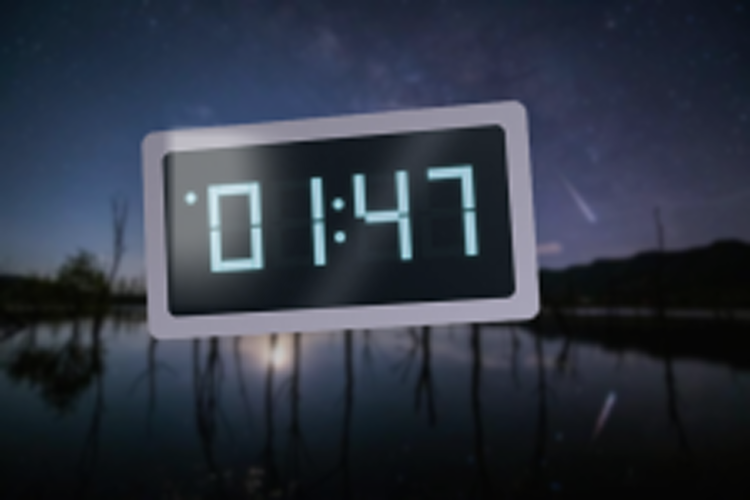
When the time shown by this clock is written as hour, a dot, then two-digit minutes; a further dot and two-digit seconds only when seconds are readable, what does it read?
1.47
